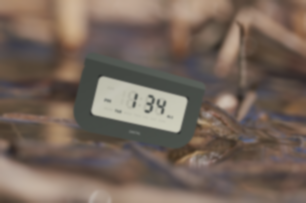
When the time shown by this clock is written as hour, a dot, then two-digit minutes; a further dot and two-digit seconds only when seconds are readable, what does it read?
1.34
